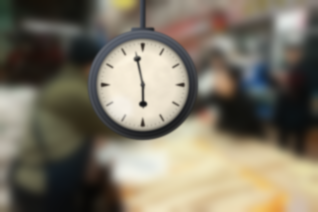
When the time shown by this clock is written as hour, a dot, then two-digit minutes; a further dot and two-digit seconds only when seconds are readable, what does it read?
5.58
